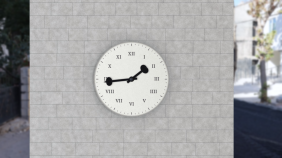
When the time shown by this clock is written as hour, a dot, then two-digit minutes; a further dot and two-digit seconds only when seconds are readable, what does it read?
1.44
